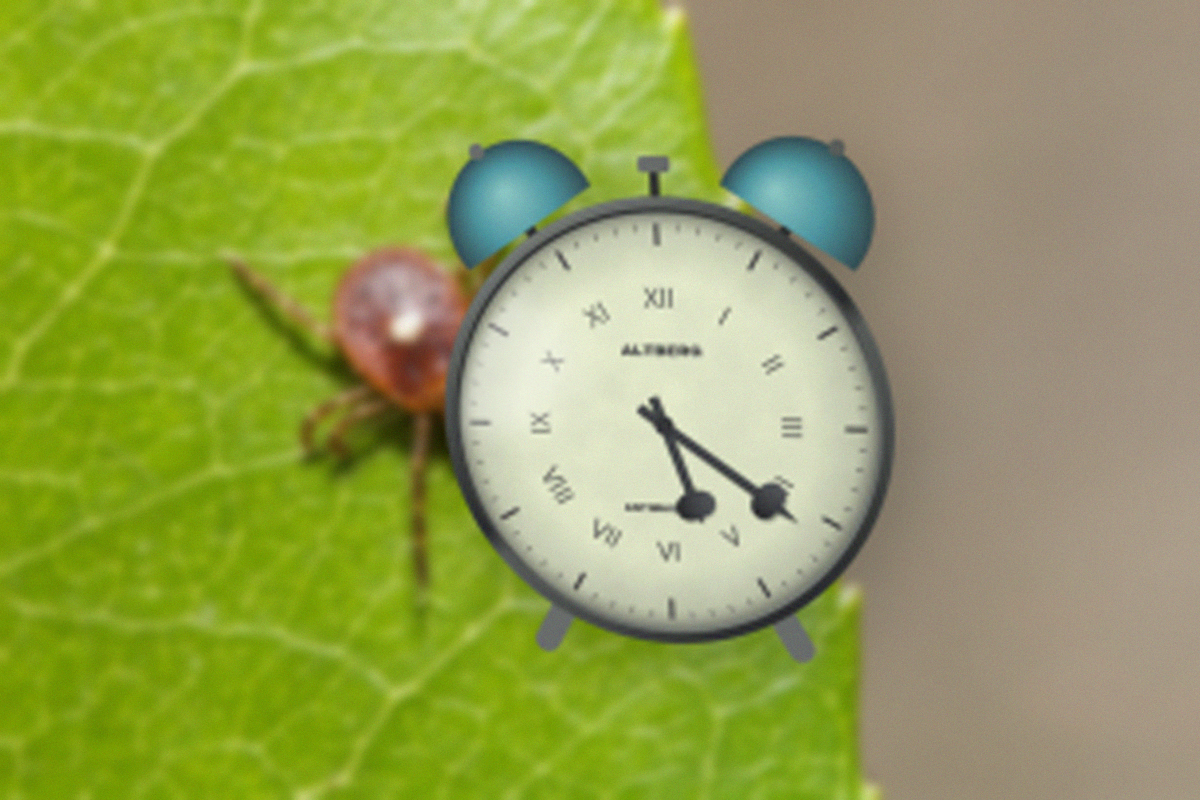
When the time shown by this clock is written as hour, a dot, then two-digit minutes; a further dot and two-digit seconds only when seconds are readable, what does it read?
5.21
